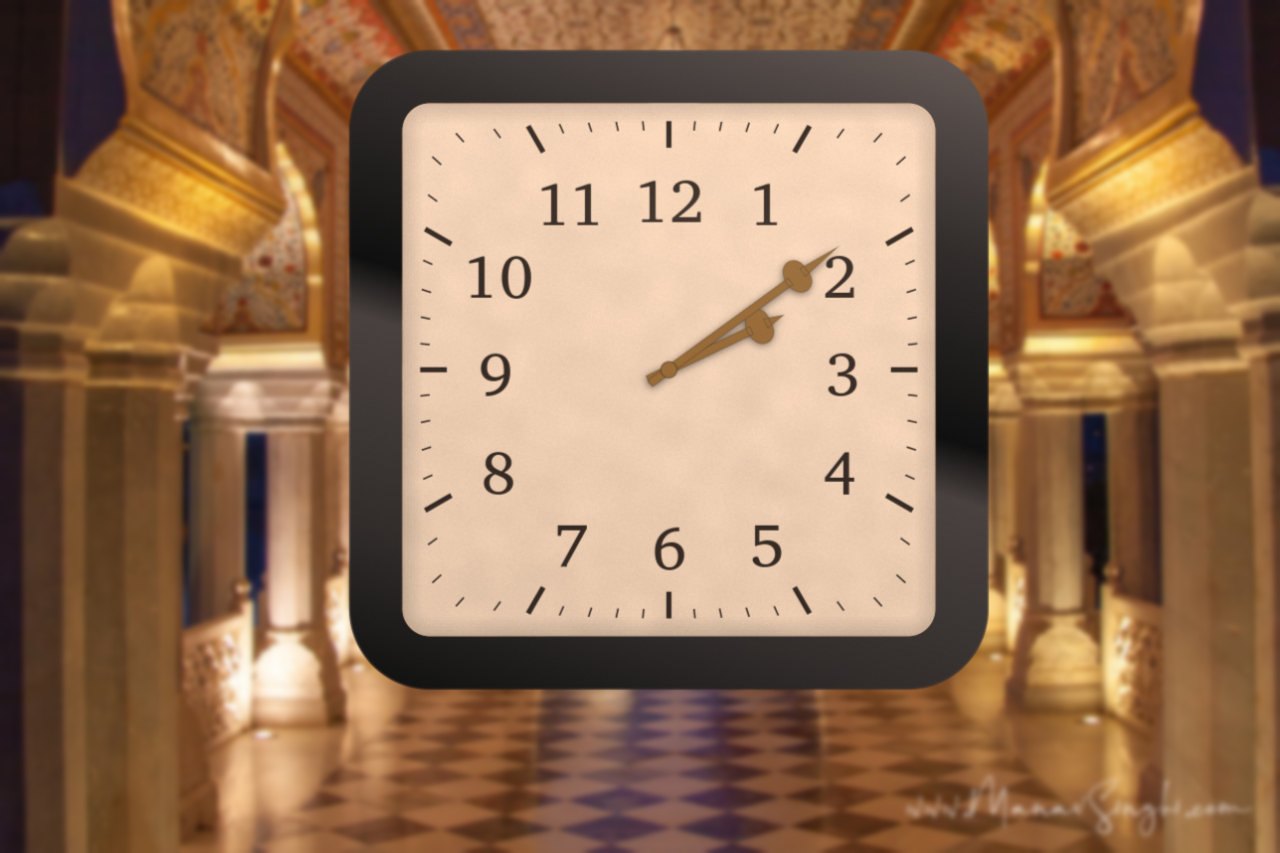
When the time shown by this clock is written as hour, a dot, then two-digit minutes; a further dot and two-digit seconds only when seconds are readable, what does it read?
2.09
